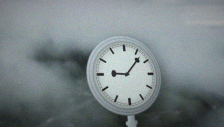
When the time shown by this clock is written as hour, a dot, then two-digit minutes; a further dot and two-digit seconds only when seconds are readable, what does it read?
9.07
